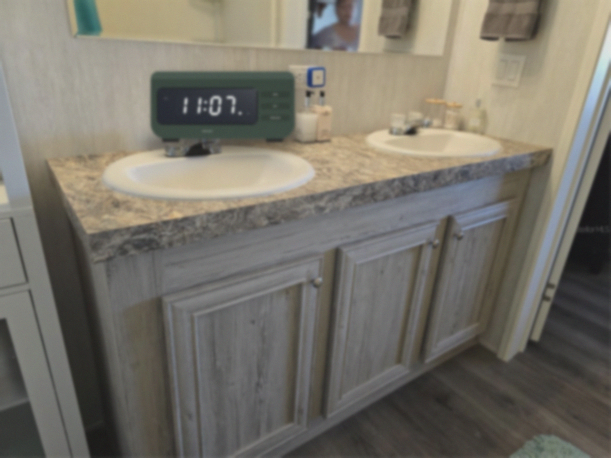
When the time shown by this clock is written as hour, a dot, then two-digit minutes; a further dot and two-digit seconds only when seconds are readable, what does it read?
11.07
